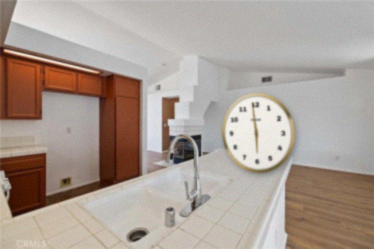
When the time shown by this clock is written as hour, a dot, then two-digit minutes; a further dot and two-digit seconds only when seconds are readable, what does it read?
5.59
